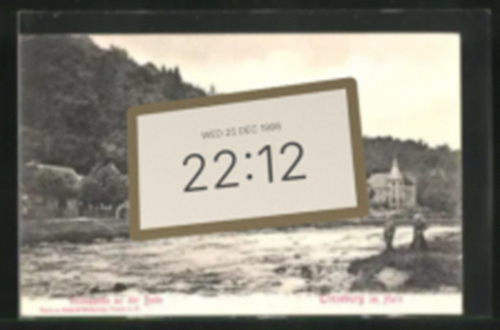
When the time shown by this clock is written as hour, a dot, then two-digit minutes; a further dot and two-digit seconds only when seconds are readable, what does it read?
22.12
